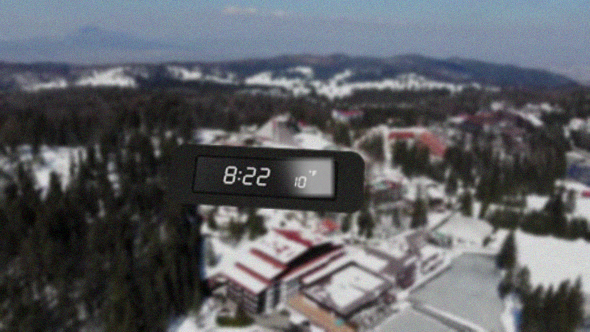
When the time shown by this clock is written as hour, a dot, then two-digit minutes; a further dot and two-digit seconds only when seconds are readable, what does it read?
8.22
